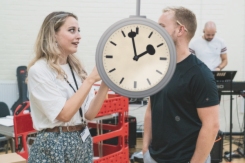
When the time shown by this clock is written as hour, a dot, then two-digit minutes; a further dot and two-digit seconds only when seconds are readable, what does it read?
1.58
